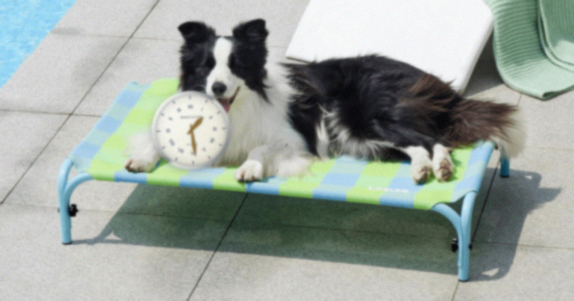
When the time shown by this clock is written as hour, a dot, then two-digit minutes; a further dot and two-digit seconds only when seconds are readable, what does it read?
1.29
